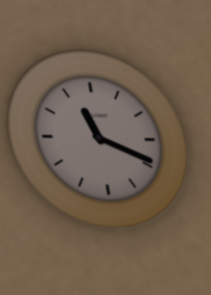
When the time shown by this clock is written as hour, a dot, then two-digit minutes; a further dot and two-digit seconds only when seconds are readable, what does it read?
11.19
